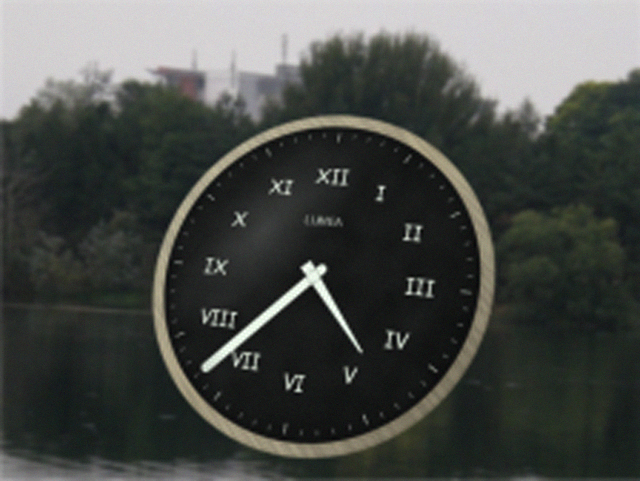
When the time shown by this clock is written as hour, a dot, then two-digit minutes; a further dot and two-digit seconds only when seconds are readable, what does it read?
4.37
